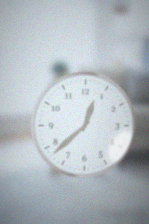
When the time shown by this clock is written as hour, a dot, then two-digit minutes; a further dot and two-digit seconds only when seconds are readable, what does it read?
12.38
